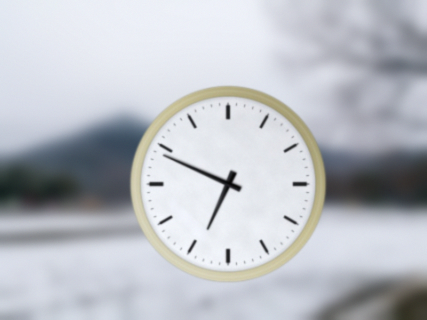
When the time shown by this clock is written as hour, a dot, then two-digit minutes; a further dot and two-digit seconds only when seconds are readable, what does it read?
6.49
